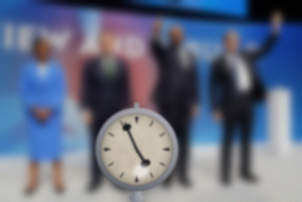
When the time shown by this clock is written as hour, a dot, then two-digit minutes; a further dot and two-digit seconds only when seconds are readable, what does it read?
4.56
